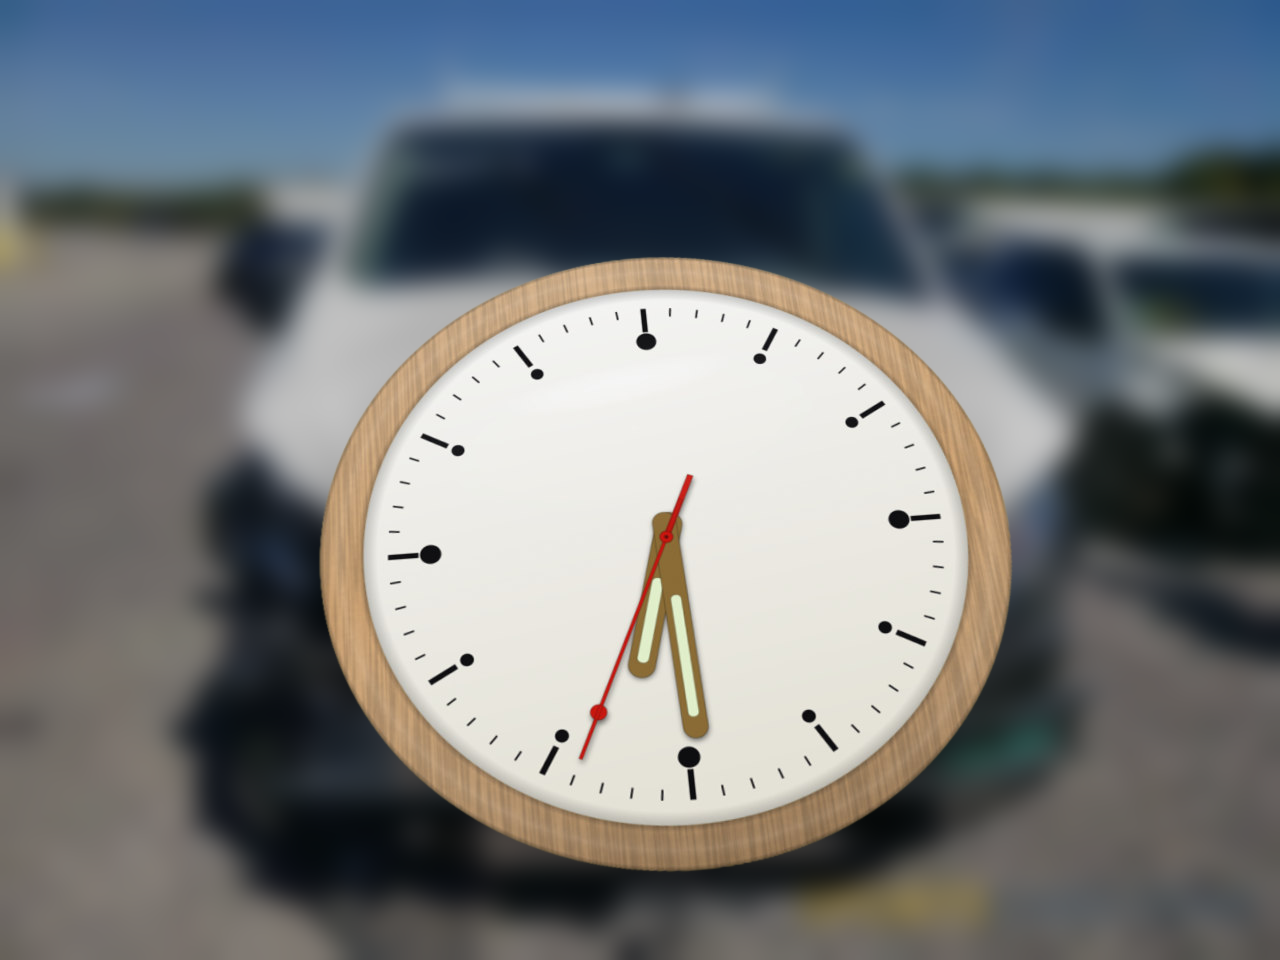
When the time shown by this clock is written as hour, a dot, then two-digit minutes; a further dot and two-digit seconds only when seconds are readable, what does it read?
6.29.34
